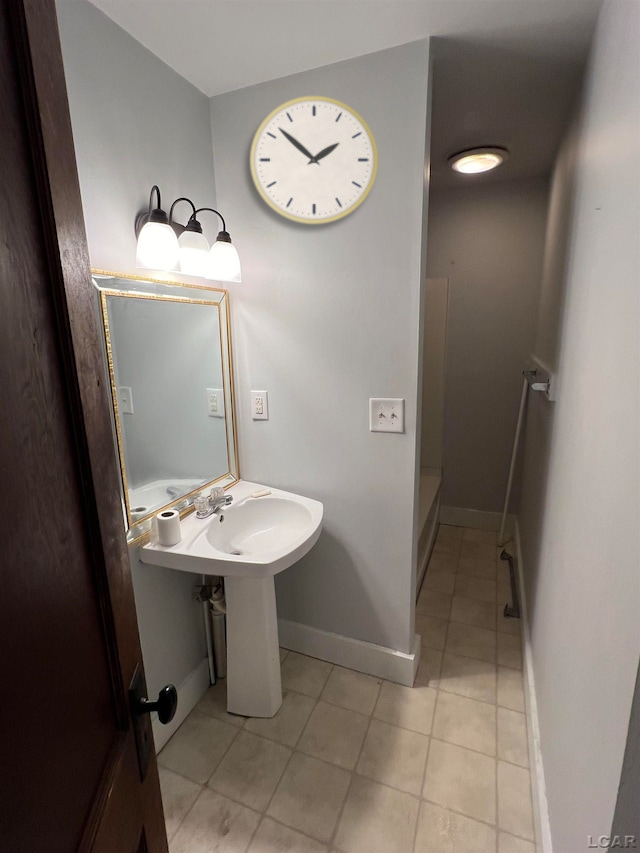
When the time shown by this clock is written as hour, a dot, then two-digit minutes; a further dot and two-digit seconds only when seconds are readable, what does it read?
1.52
